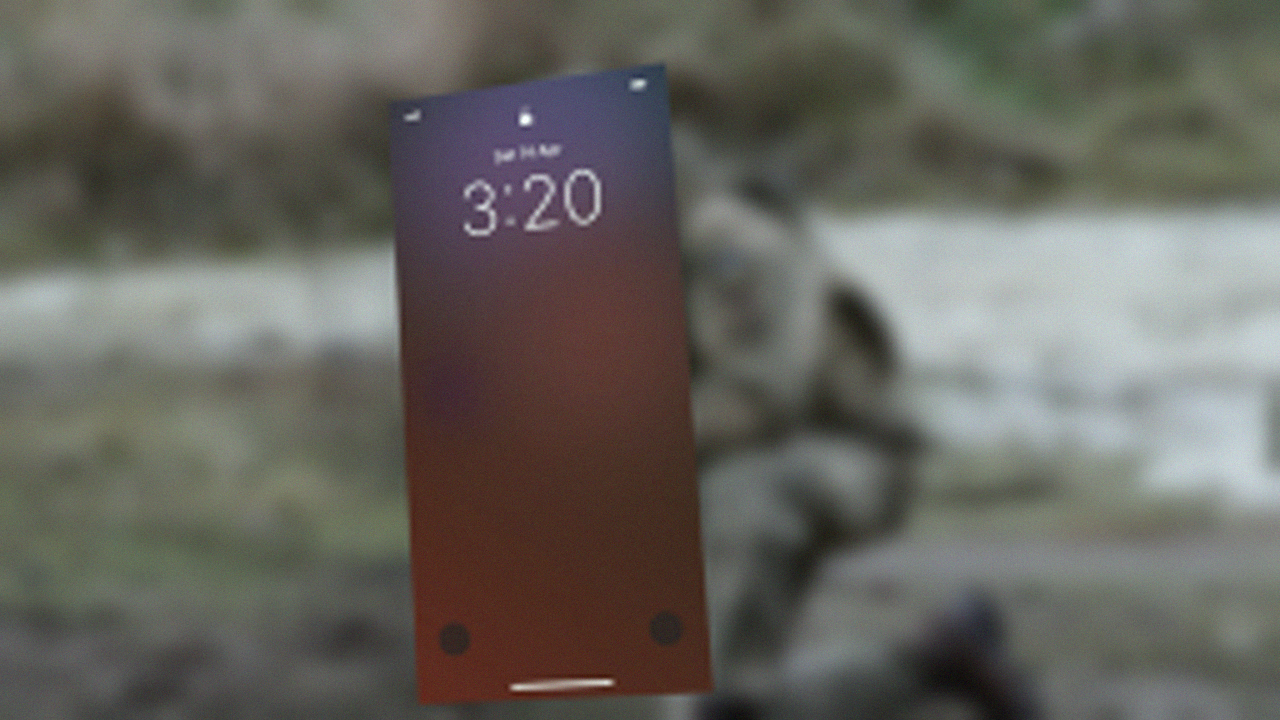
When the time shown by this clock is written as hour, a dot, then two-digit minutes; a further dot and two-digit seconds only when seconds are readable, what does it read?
3.20
